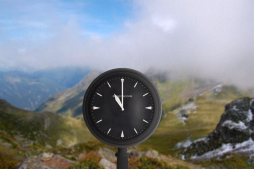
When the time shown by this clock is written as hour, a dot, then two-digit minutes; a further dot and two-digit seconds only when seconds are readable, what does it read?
11.00
